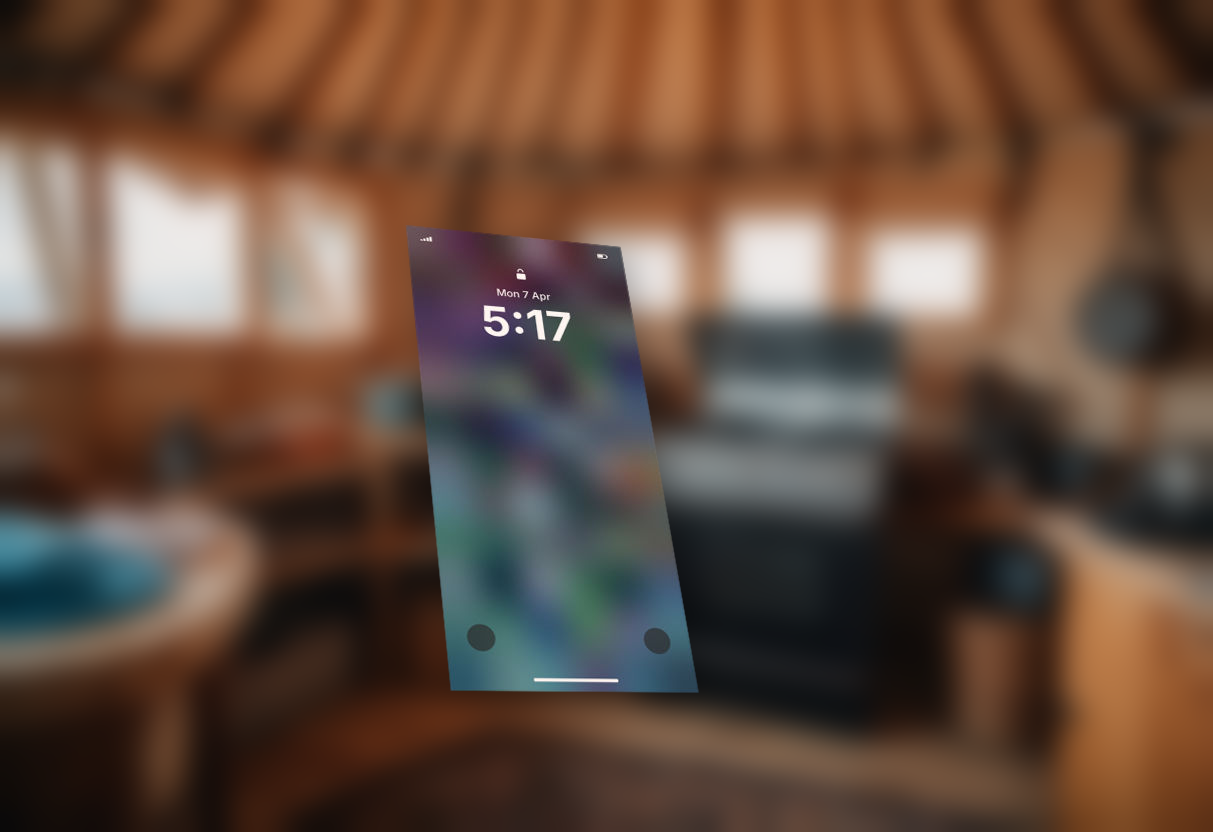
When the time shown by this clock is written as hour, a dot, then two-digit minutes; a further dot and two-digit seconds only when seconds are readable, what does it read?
5.17
